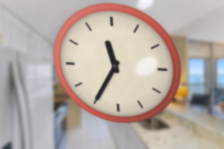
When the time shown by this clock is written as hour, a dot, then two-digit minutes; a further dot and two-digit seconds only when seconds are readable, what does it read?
11.35
